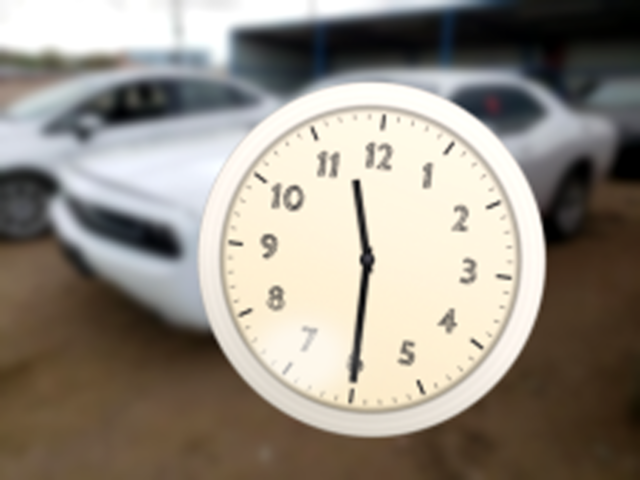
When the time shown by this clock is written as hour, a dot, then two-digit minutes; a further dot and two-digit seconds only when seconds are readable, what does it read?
11.30
